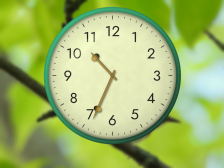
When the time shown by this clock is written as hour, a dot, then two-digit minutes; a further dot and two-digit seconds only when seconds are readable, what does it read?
10.34
